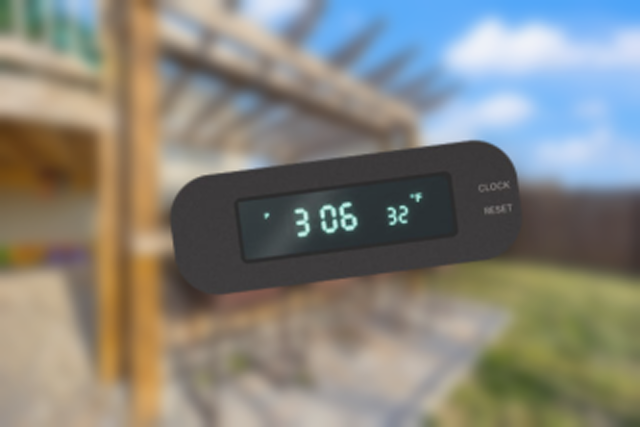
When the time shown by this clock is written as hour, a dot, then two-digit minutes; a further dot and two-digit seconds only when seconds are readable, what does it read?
3.06
